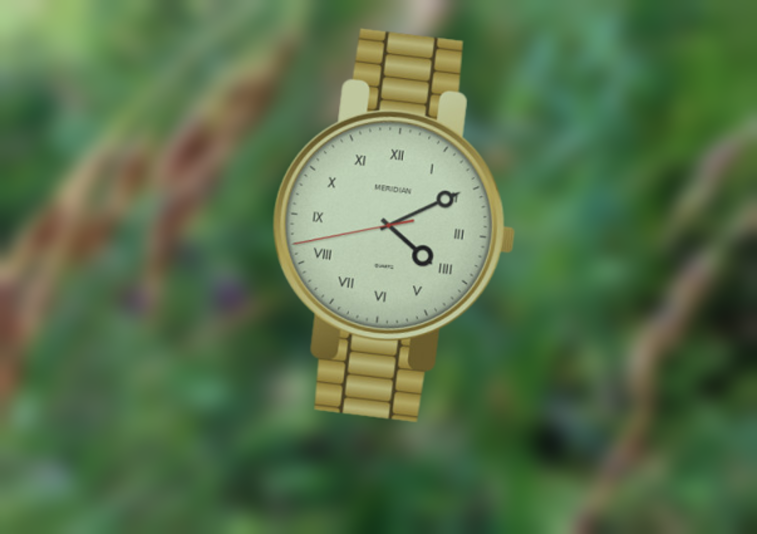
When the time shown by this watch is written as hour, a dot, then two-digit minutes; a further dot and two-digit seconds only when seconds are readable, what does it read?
4.09.42
